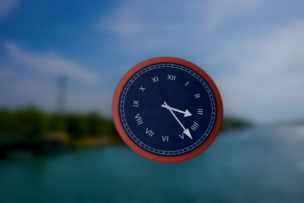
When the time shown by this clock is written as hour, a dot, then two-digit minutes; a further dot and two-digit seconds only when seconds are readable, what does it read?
3.23
